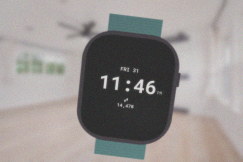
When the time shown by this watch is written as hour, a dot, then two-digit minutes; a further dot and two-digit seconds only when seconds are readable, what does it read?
11.46
